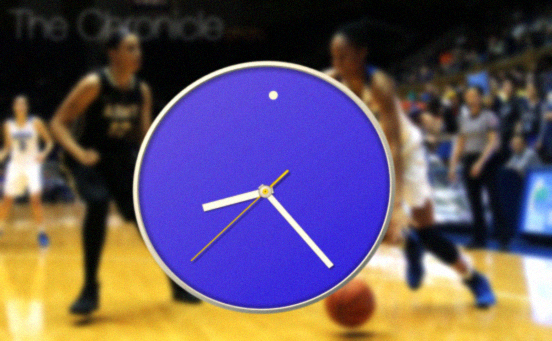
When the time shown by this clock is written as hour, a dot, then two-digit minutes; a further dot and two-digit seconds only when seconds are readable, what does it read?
8.22.37
